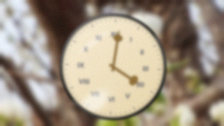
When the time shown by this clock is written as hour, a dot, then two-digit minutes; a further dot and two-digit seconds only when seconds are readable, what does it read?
4.01
